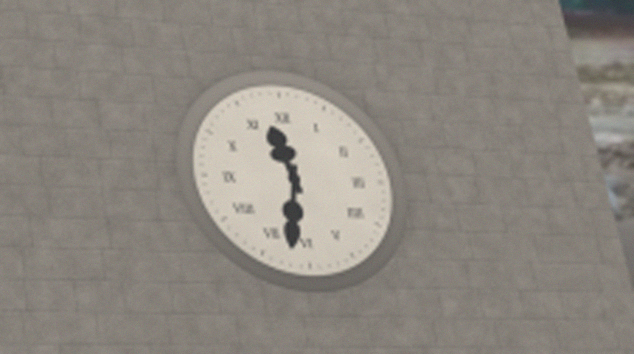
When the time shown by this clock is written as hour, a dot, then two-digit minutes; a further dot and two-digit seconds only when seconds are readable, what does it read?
11.32
